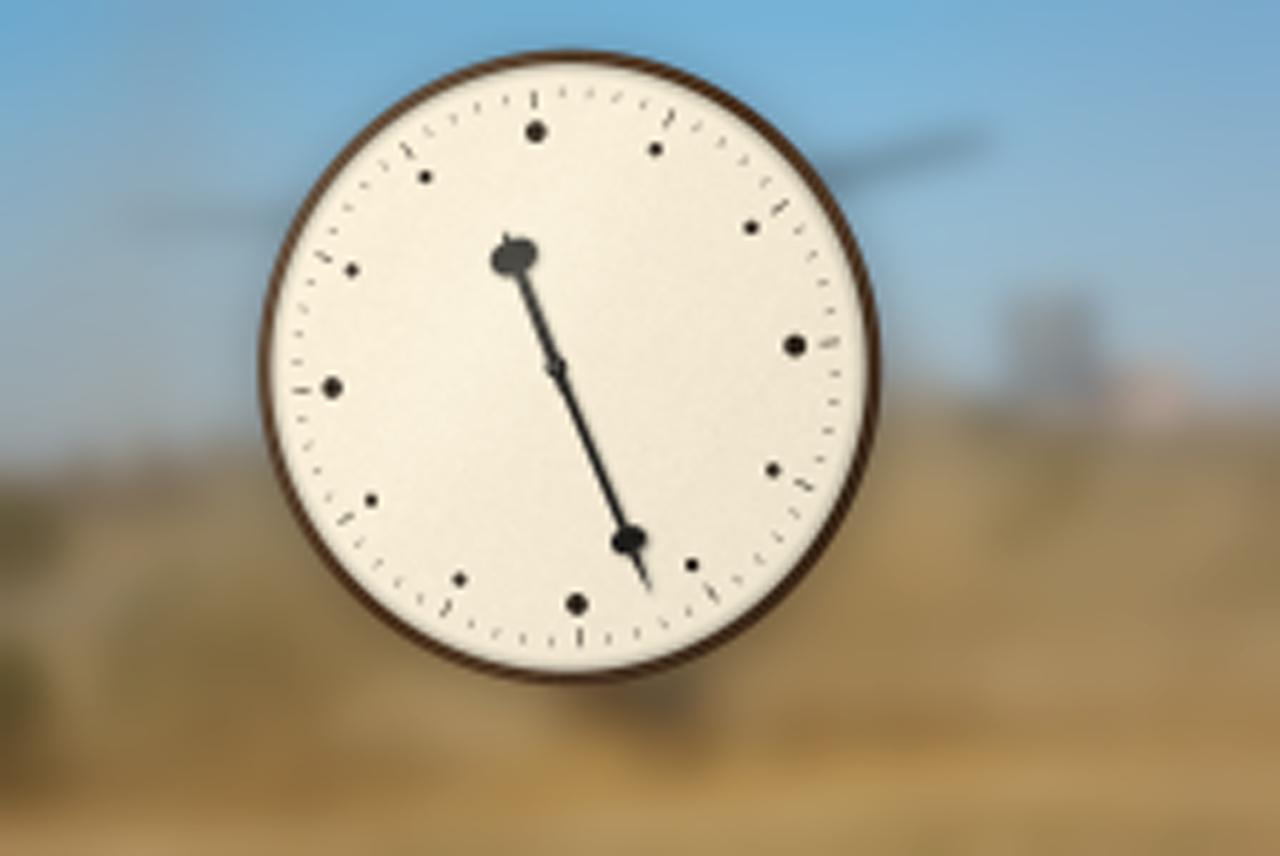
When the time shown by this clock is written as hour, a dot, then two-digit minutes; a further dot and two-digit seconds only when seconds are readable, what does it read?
11.27
